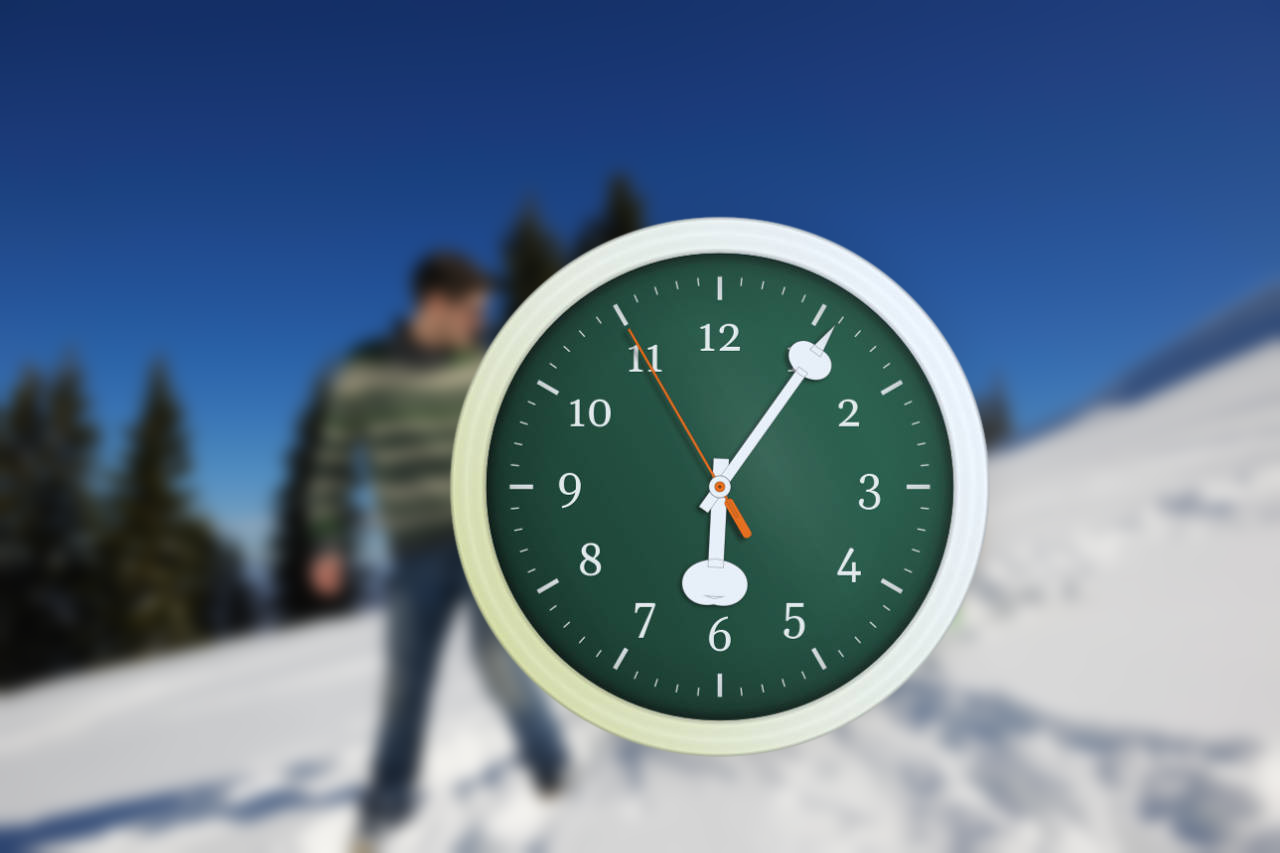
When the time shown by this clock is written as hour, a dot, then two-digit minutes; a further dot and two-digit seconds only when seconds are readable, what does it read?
6.05.55
